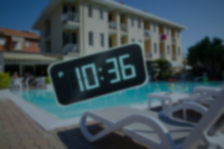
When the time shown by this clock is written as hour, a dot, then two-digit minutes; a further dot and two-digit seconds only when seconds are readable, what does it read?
10.36
